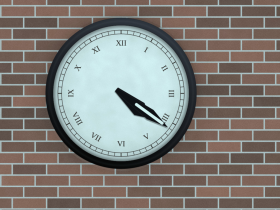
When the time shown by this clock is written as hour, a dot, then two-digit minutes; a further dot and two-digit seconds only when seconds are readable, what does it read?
4.21
